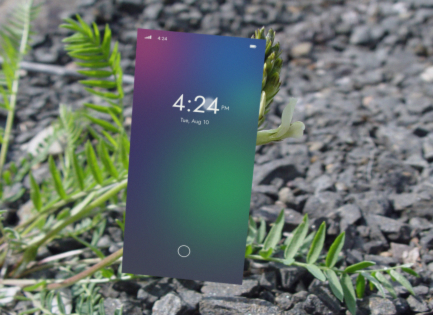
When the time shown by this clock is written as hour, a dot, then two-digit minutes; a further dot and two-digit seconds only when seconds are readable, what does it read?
4.24
